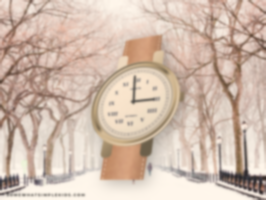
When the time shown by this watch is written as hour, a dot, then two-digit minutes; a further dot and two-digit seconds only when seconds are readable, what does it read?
2.59
